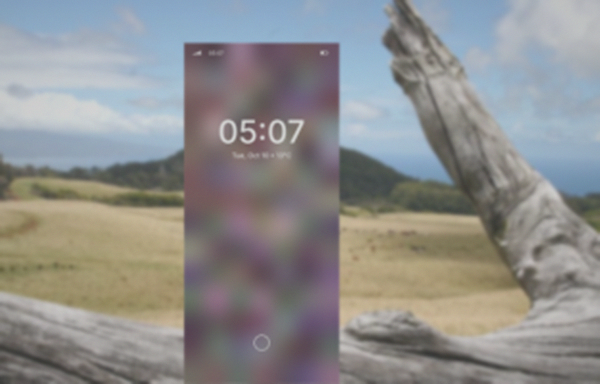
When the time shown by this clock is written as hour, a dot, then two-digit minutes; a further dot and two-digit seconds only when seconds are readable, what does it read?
5.07
